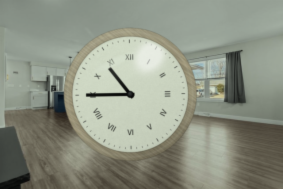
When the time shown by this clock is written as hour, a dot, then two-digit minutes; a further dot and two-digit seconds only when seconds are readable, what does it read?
10.45
